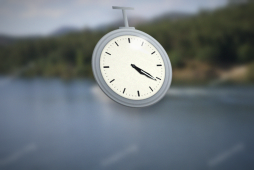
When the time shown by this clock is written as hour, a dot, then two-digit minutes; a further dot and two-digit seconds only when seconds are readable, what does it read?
4.21
